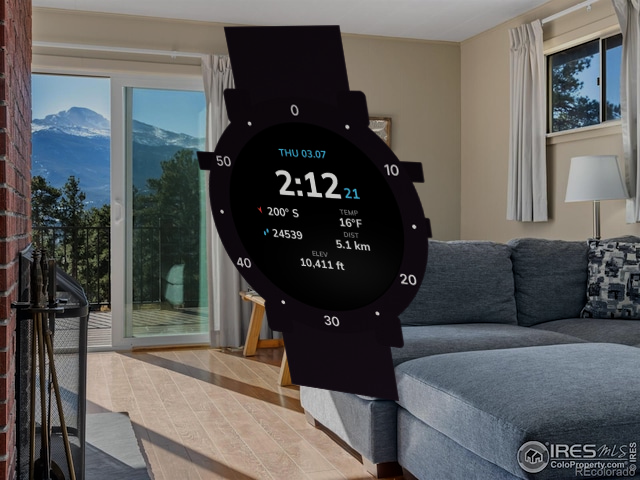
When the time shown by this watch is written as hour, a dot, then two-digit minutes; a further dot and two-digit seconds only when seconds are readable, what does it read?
2.12.21
